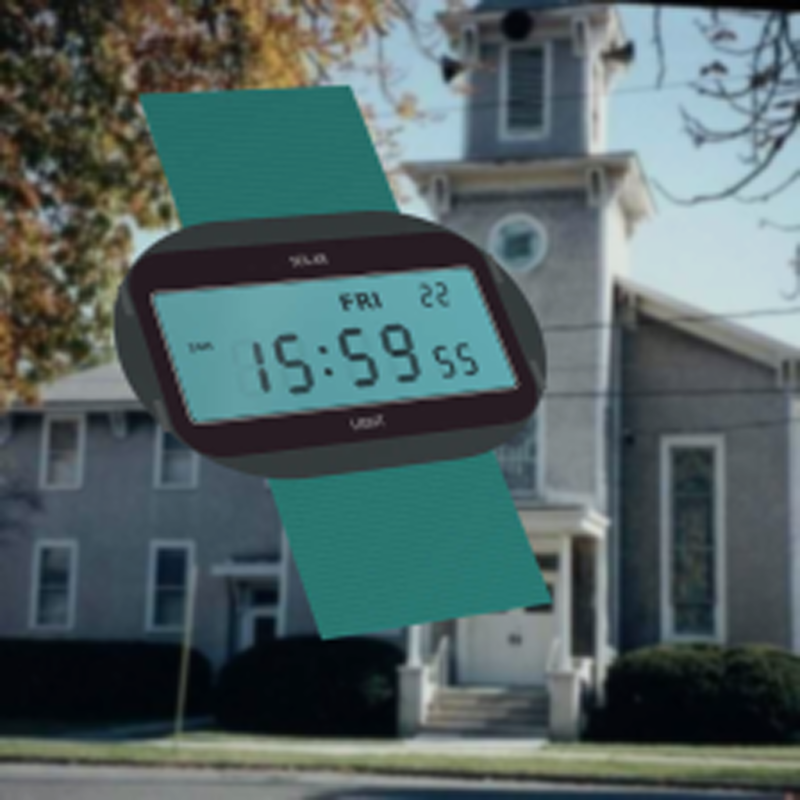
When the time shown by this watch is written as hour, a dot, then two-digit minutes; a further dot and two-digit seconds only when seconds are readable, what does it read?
15.59.55
